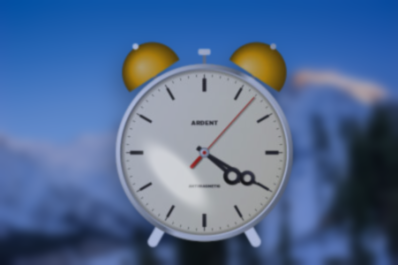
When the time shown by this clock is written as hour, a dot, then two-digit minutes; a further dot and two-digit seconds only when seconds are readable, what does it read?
4.20.07
